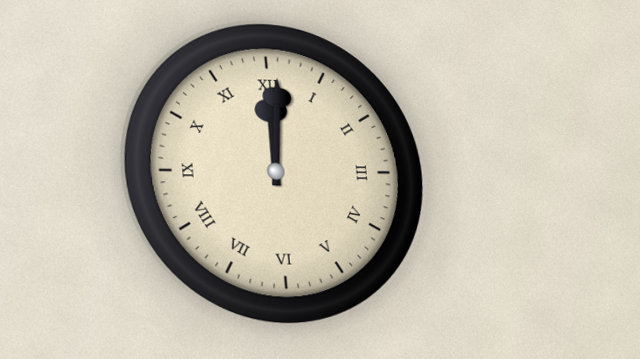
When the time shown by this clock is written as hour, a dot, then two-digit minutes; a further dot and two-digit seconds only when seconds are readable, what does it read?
12.01
